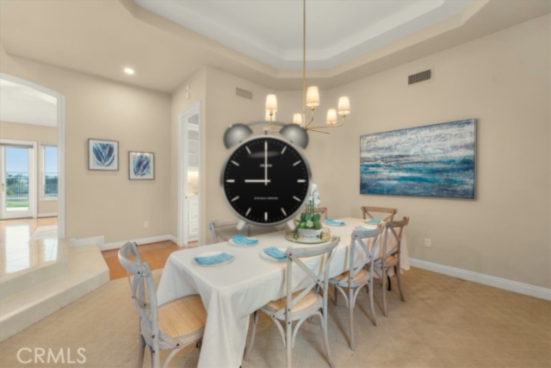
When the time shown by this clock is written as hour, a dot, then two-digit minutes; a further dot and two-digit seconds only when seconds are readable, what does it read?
9.00
